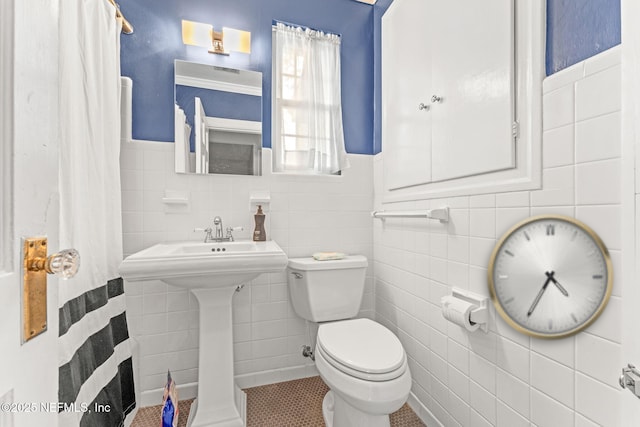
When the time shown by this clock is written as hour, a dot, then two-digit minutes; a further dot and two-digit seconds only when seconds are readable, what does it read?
4.35
